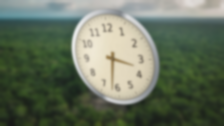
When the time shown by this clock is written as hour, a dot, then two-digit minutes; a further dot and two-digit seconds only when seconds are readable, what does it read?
3.32
